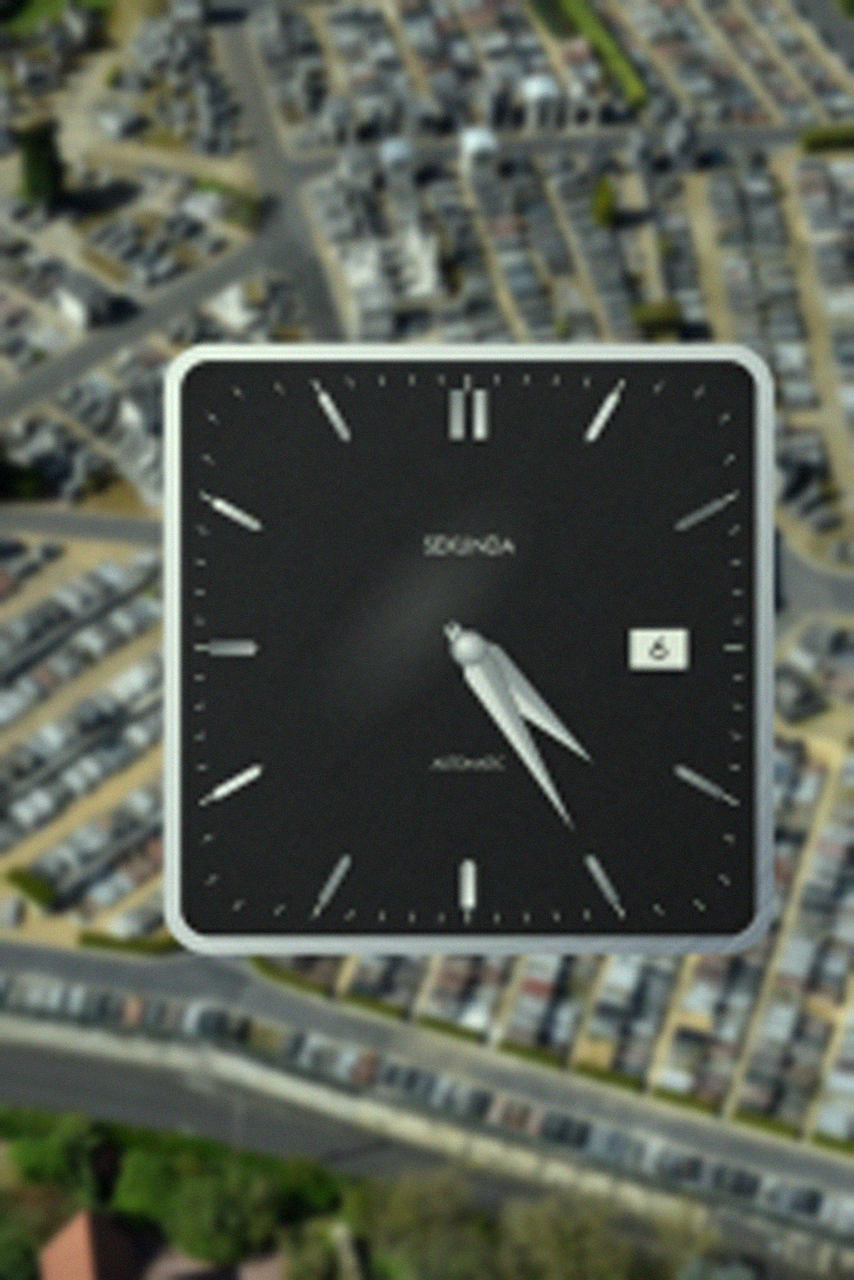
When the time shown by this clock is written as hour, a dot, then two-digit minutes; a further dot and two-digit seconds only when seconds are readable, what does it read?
4.25
